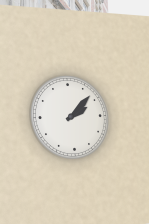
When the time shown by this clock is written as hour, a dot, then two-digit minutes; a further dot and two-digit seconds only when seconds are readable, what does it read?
2.08
